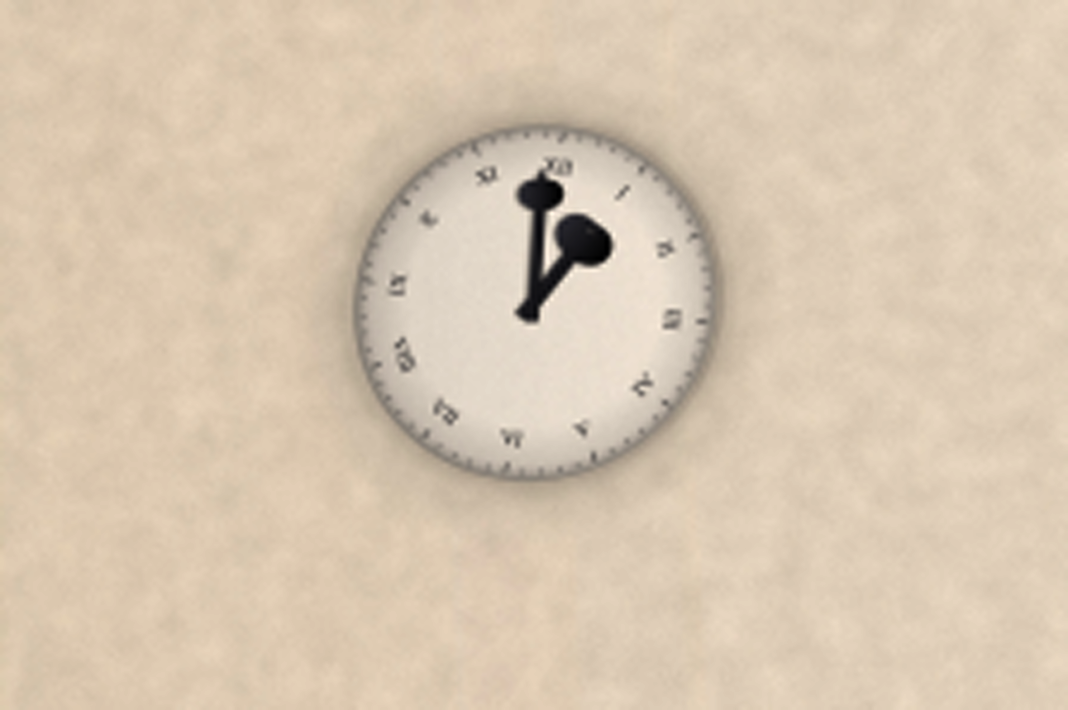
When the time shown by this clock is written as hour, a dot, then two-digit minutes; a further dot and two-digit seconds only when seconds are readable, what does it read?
12.59
